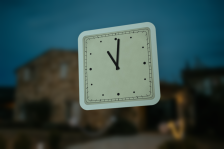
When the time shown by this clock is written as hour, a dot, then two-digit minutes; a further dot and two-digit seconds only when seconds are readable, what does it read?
11.01
